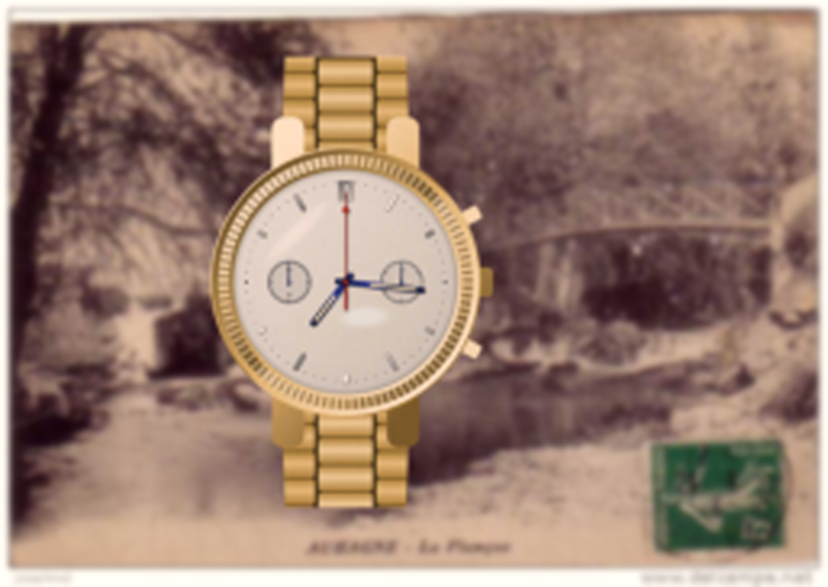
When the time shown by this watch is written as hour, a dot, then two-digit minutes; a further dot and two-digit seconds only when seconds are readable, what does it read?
7.16
